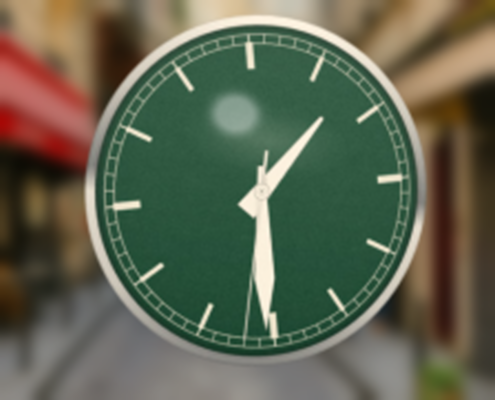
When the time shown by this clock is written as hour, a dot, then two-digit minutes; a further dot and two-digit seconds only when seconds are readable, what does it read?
1.30.32
